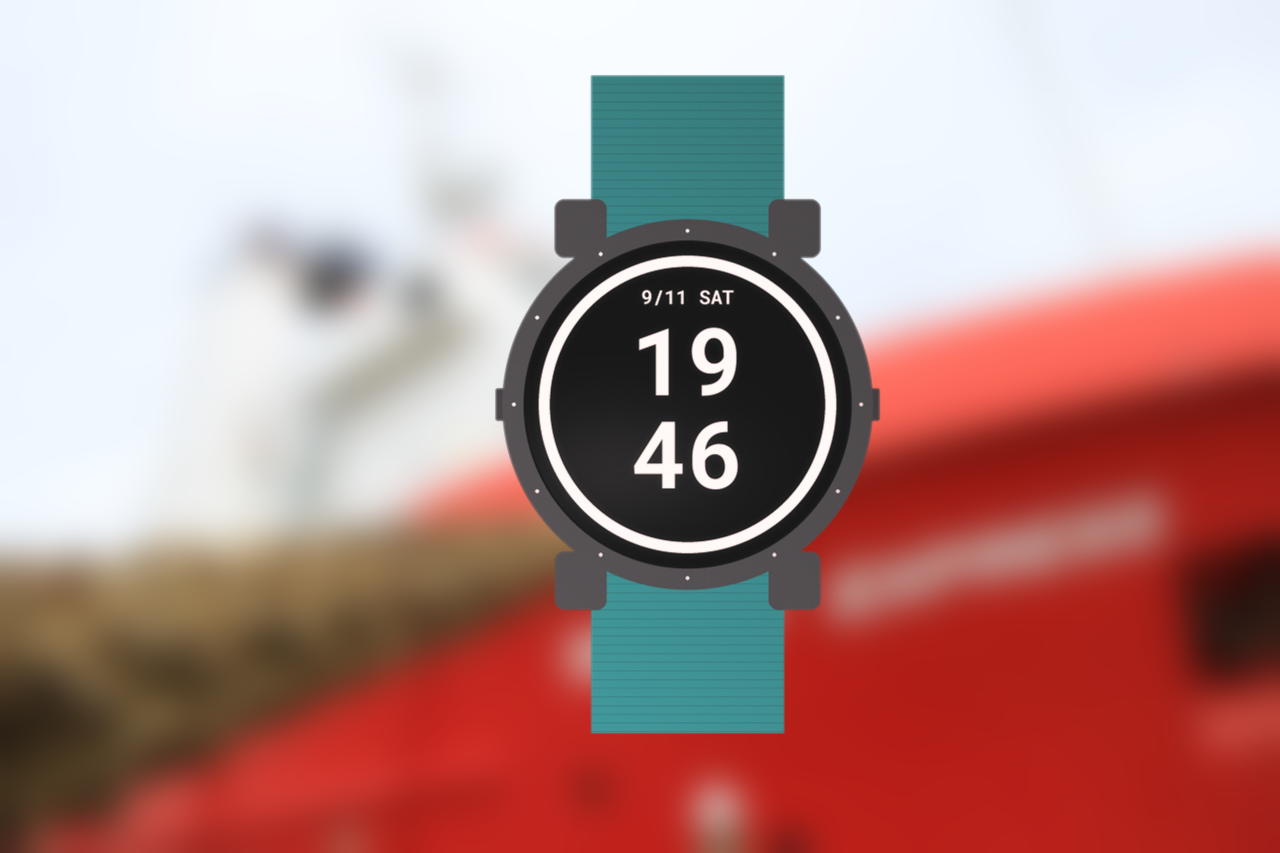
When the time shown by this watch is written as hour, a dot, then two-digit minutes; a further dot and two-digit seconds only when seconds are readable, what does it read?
19.46
